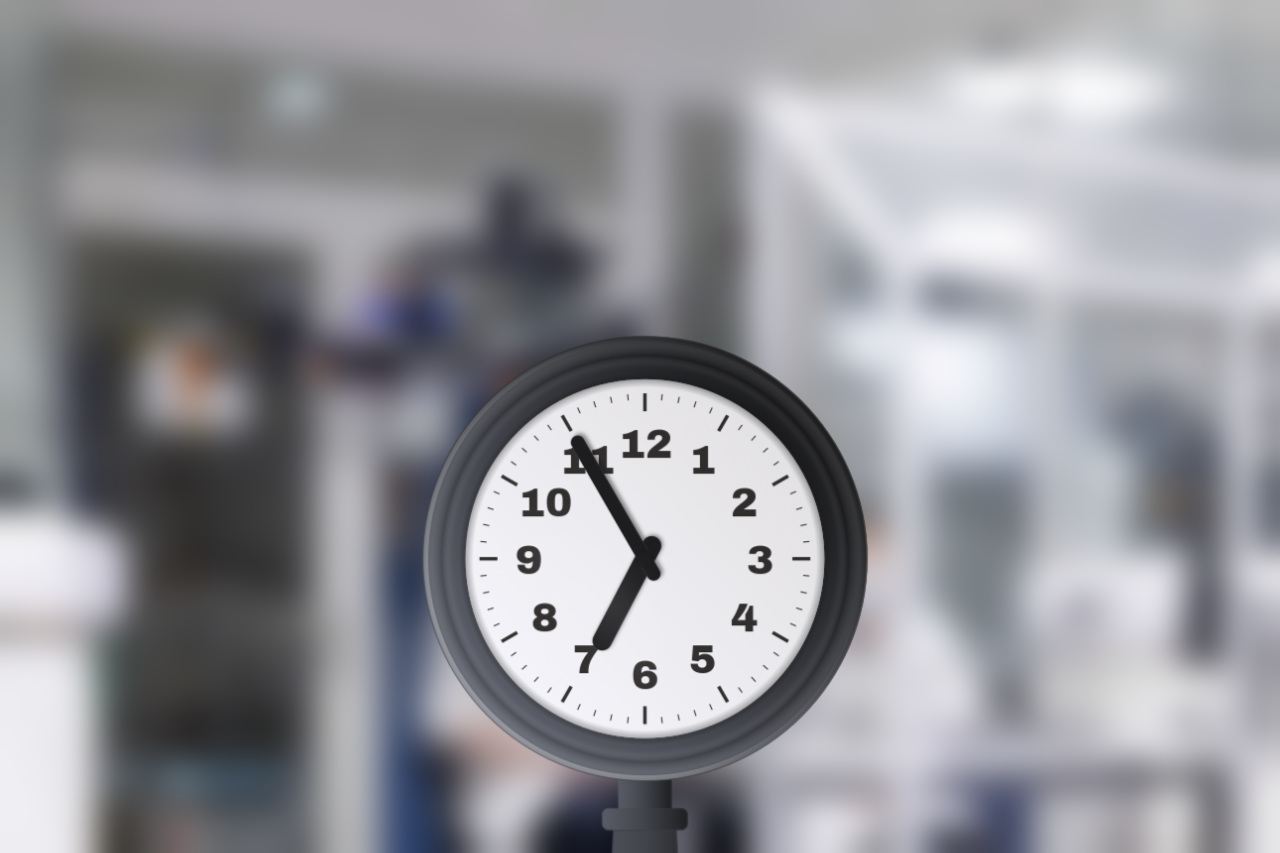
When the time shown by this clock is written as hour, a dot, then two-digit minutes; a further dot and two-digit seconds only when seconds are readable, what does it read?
6.55
